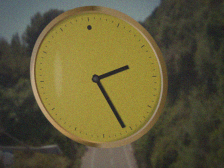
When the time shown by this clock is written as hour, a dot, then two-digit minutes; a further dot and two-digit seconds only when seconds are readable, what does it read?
2.26
